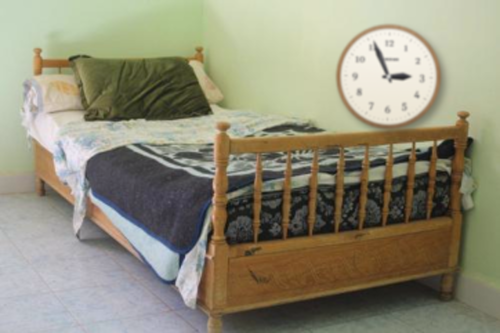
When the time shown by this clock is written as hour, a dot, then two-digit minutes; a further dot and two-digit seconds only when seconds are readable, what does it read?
2.56
